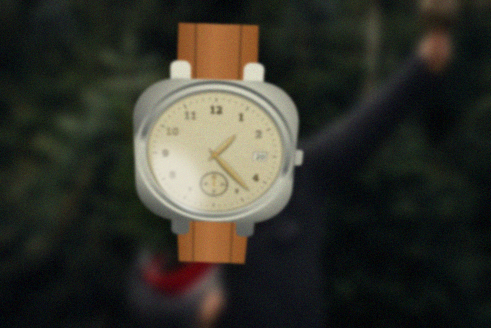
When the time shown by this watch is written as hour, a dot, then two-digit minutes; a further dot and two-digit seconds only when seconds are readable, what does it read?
1.23
